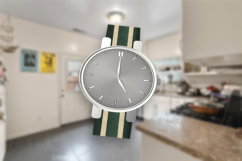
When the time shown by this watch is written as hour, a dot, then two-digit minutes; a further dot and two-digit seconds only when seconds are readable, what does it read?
5.00
